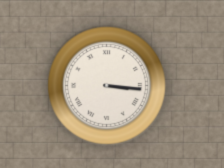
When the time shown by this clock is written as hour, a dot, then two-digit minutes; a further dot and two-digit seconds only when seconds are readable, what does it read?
3.16
